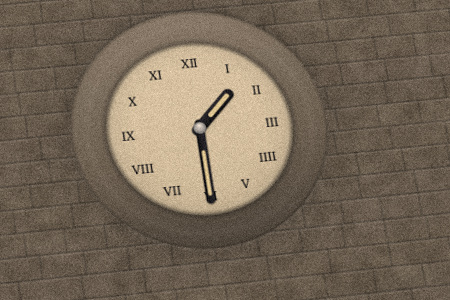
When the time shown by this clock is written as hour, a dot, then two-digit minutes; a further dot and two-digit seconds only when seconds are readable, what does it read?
1.30
